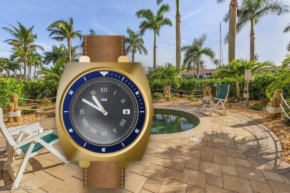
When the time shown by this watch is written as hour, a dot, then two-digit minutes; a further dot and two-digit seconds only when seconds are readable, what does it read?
10.50
